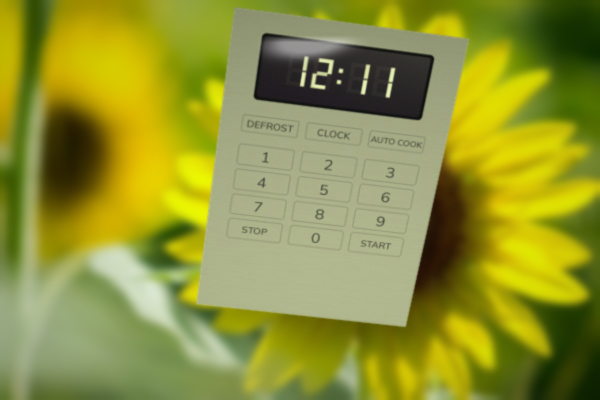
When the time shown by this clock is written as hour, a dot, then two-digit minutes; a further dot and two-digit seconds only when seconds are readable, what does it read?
12.11
